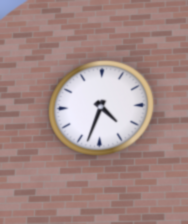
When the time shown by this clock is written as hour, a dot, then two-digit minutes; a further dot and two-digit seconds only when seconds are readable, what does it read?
4.33
